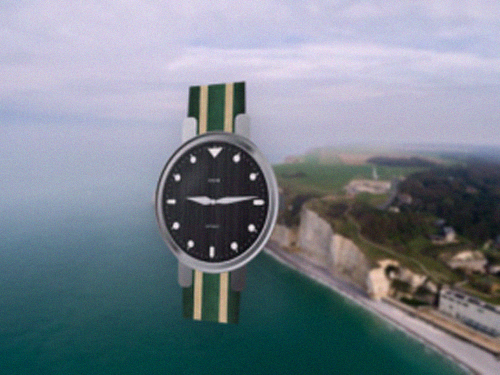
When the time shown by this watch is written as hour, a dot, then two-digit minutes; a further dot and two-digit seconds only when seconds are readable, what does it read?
9.14
